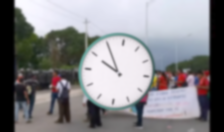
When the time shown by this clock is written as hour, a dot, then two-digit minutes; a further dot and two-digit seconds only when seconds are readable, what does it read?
9.55
